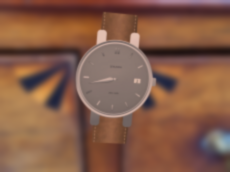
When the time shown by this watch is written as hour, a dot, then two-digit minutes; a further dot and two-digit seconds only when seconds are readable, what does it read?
8.43
